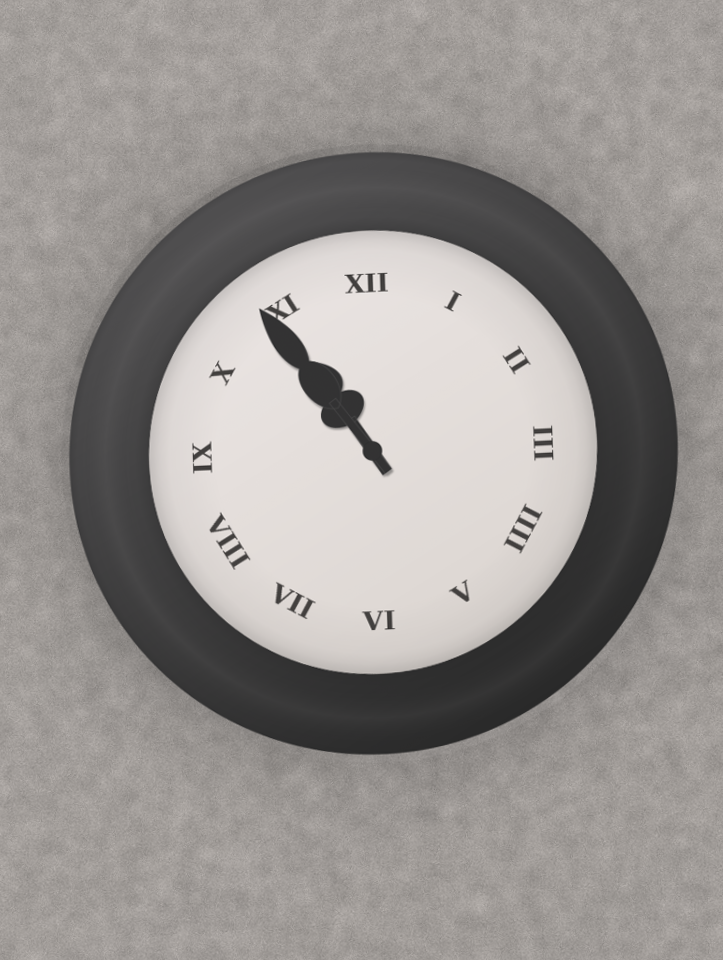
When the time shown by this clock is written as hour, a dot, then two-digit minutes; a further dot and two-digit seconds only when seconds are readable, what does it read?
10.54
